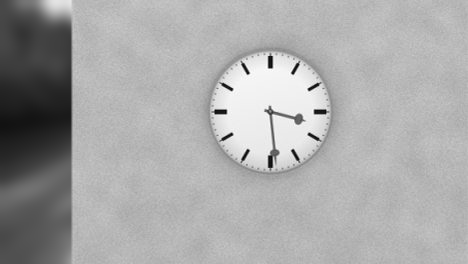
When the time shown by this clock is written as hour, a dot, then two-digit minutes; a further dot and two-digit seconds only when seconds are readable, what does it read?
3.29
